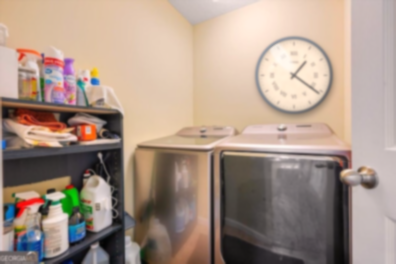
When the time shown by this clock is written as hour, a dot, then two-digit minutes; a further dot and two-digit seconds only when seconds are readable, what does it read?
1.21
